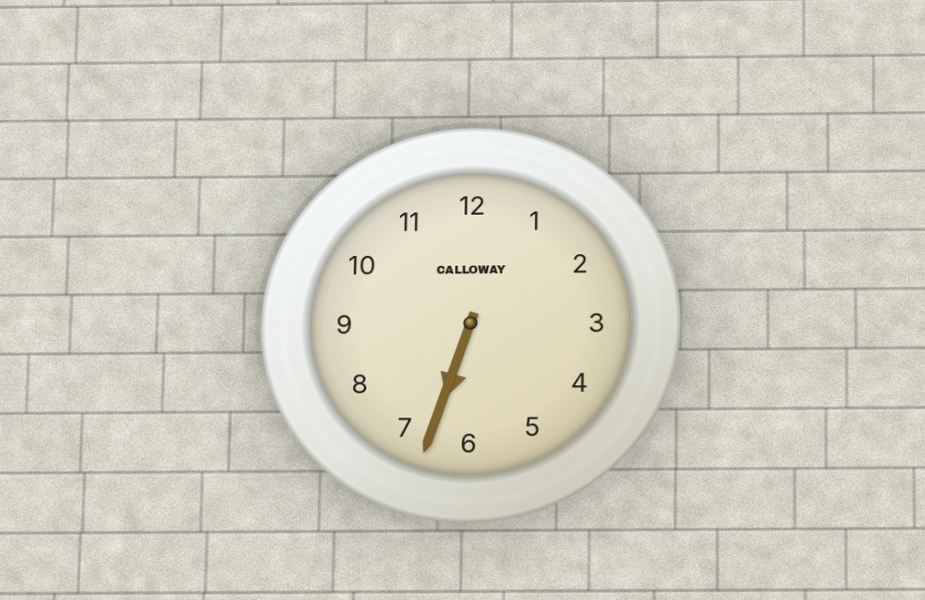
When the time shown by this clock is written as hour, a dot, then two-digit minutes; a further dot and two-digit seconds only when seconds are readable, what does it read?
6.33
